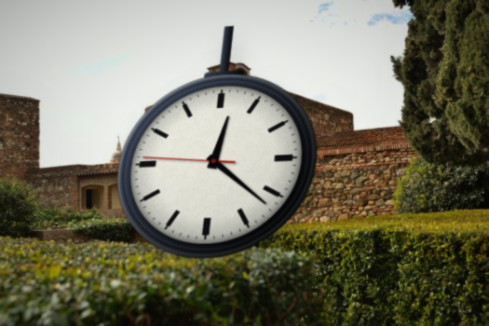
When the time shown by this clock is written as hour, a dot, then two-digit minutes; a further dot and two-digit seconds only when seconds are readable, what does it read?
12.21.46
